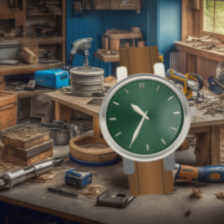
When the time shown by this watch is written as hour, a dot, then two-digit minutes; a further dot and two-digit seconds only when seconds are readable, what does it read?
10.35
